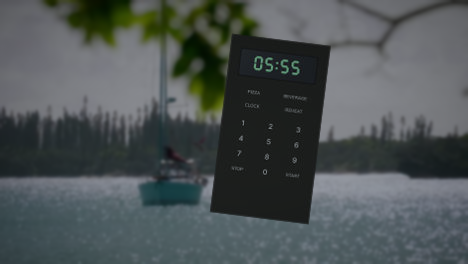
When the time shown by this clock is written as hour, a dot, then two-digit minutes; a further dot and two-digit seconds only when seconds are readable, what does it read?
5.55
